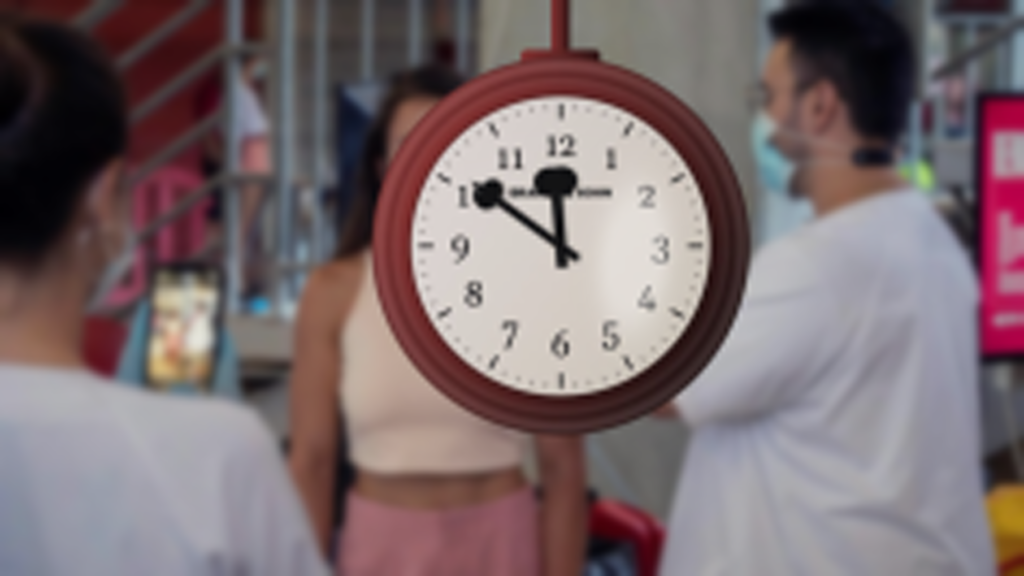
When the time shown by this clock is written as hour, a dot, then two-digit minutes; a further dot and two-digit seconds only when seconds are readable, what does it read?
11.51
